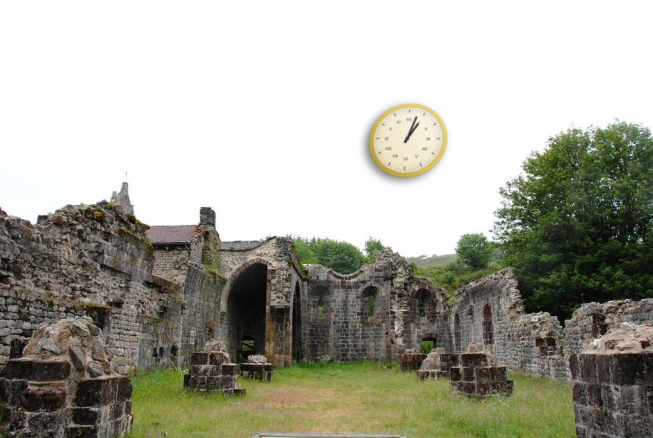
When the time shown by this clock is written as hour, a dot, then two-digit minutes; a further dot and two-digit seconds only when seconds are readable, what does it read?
1.03
